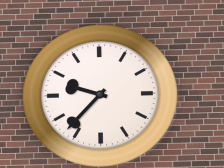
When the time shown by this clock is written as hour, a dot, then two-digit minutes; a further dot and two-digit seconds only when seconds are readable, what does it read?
9.37
